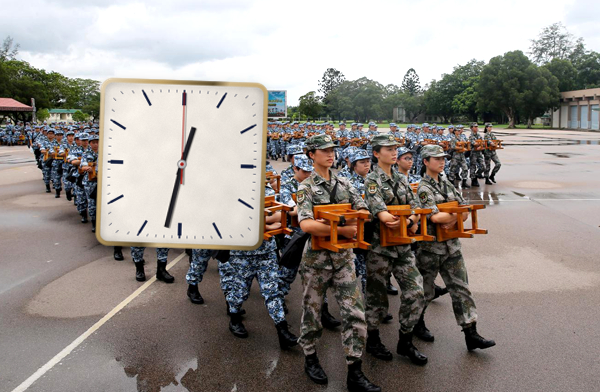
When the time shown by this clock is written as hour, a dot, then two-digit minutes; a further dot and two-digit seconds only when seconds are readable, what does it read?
12.32.00
